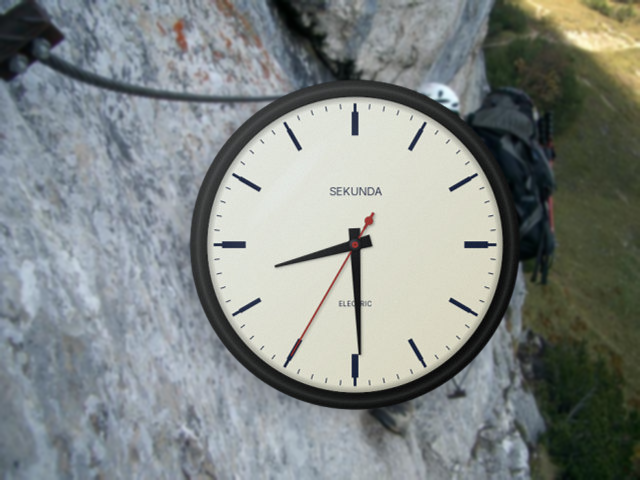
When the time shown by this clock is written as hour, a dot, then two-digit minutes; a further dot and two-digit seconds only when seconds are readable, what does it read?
8.29.35
